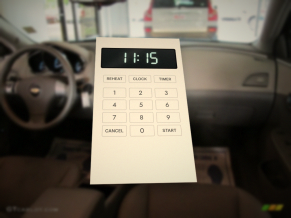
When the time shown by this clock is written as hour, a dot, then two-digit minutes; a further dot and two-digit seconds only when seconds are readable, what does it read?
11.15
